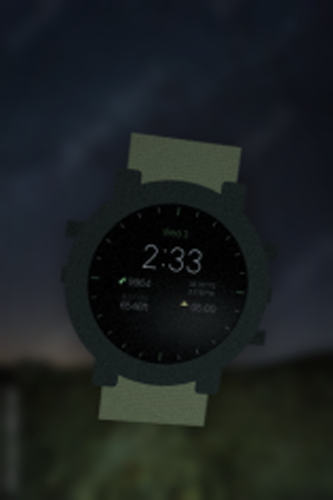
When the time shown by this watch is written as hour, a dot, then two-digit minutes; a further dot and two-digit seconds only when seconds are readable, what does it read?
2.33
